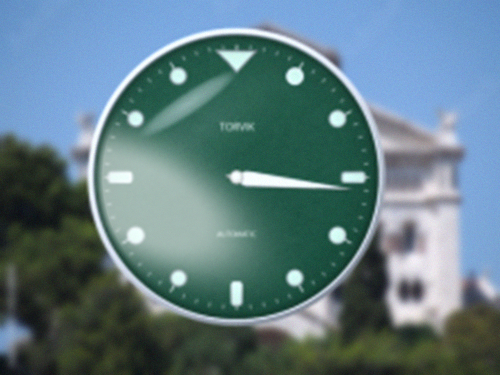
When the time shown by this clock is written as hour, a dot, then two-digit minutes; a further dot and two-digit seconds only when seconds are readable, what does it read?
3.16
